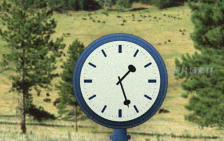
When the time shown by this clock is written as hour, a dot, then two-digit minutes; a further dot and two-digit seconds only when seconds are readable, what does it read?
1.27
